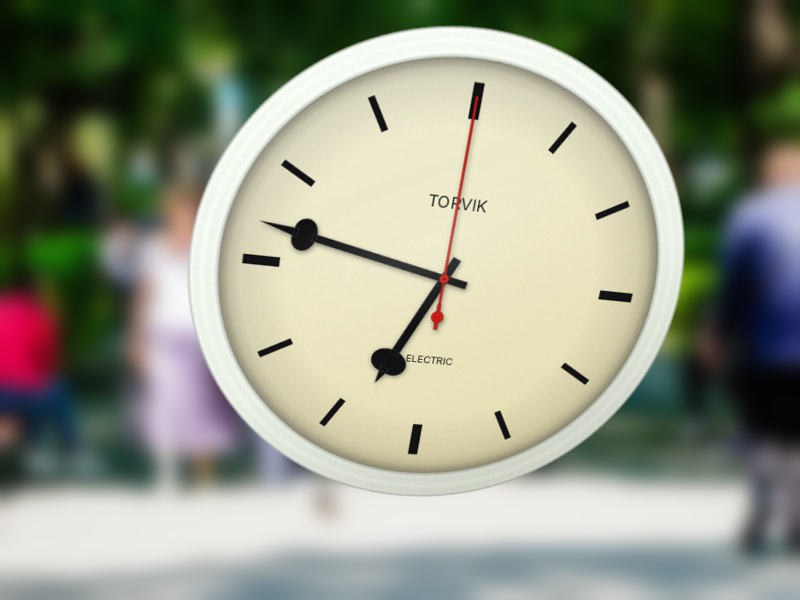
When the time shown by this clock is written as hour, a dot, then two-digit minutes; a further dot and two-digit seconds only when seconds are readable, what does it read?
6.47.00
